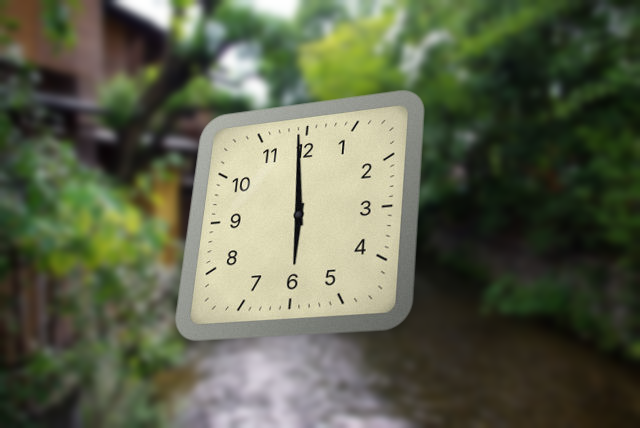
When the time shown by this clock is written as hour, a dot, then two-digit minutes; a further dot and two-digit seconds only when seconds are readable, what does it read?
5.59
